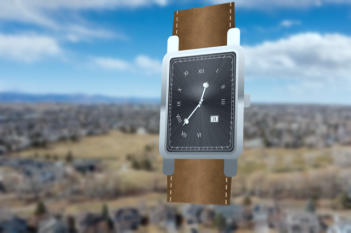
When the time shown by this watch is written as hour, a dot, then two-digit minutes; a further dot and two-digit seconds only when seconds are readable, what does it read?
12.37
